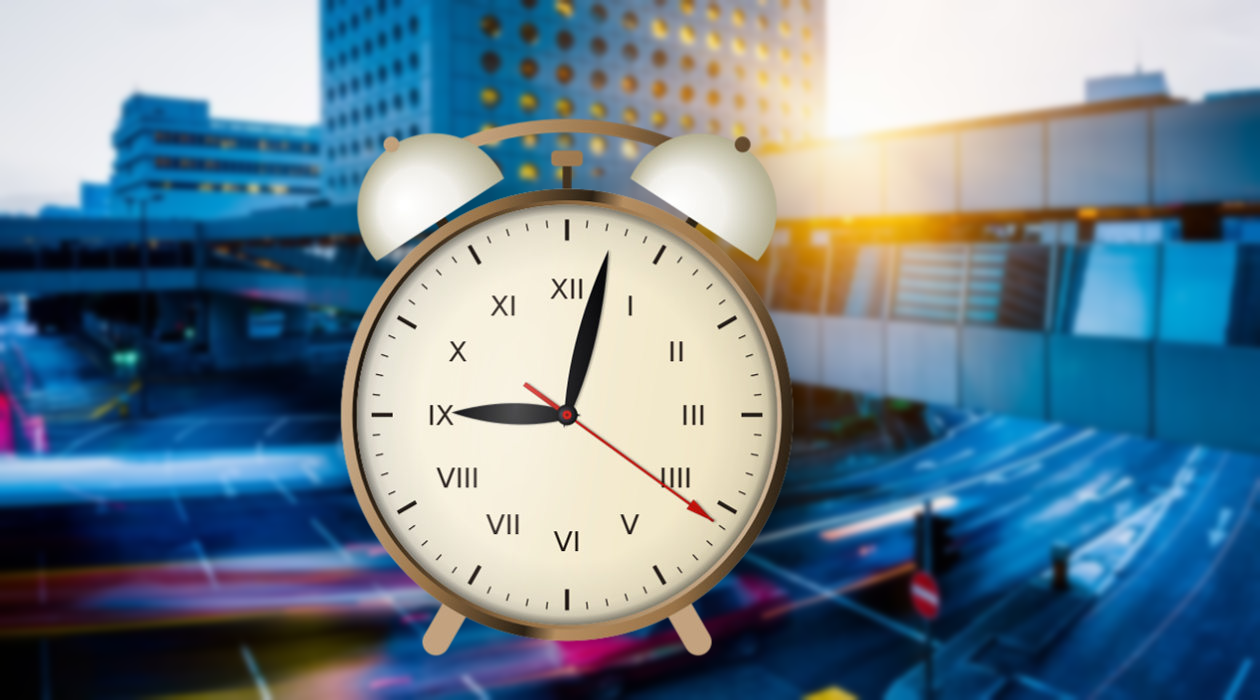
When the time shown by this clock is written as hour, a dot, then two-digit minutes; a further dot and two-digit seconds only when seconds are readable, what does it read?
9.02.21
